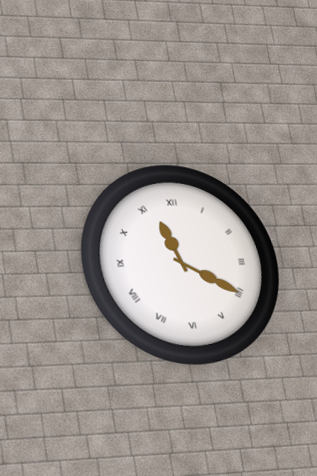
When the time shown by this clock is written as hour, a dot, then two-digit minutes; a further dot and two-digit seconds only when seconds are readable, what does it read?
11.20
